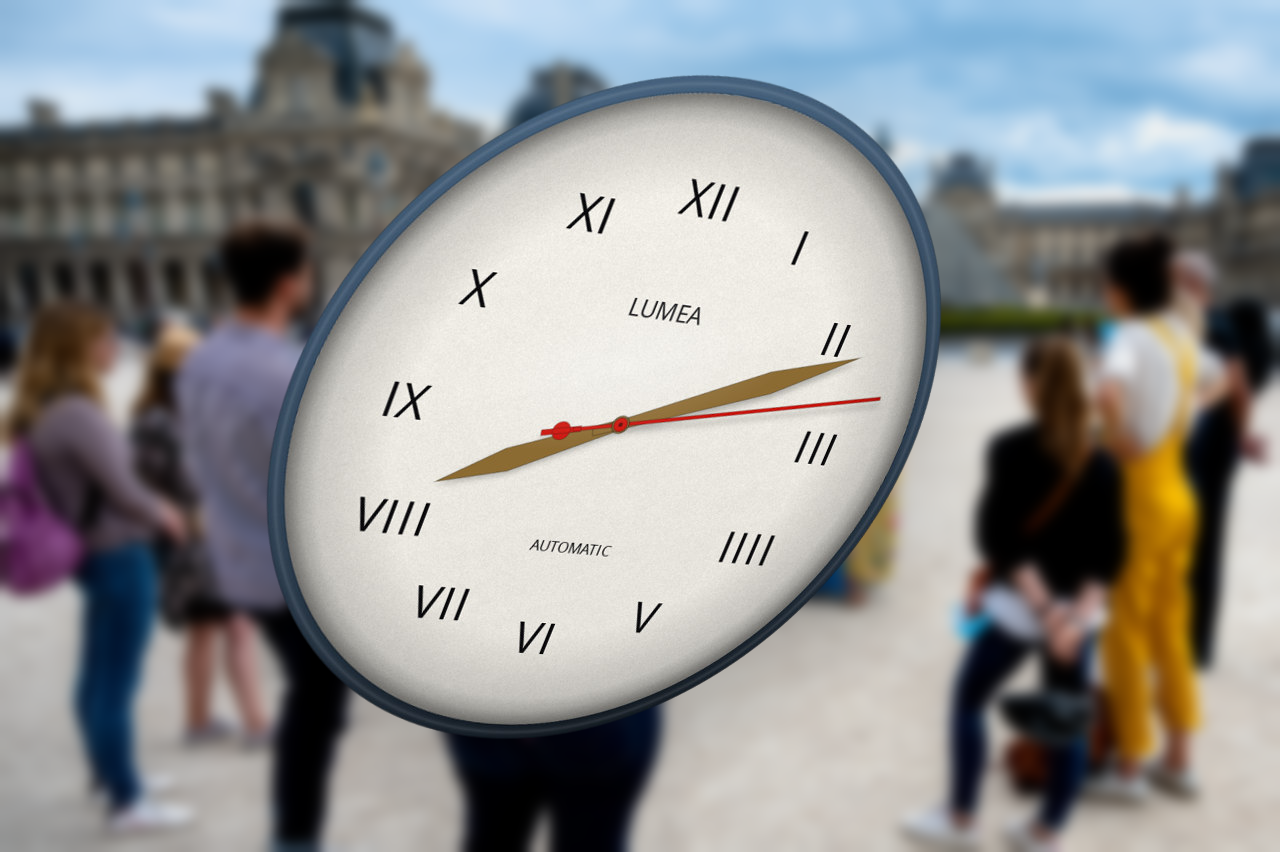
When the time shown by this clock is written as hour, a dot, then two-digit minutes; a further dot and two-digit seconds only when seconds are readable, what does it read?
8.11.13
